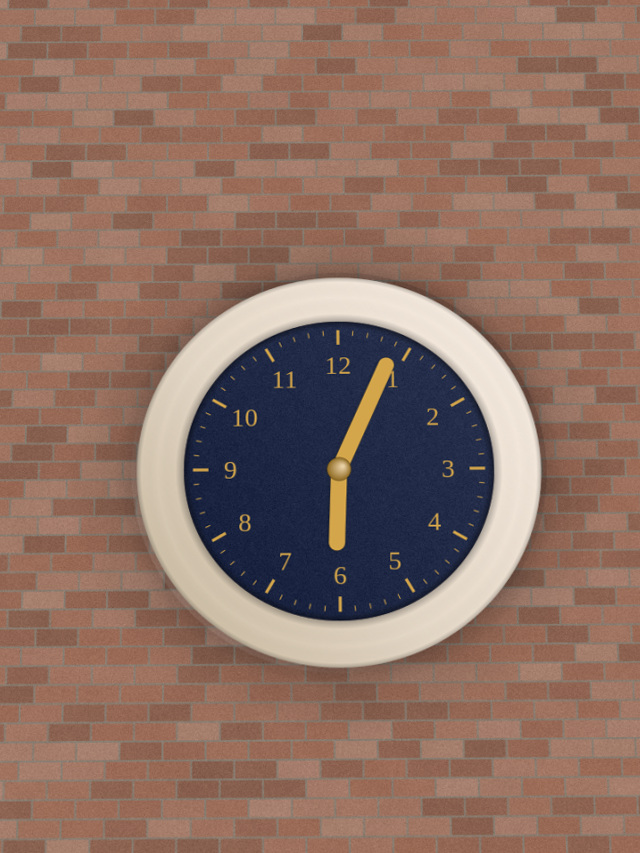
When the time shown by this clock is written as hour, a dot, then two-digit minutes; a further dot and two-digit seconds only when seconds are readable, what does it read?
6.04
